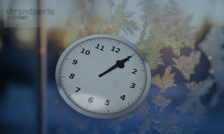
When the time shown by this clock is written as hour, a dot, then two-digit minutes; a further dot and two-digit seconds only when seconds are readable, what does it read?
1.05
